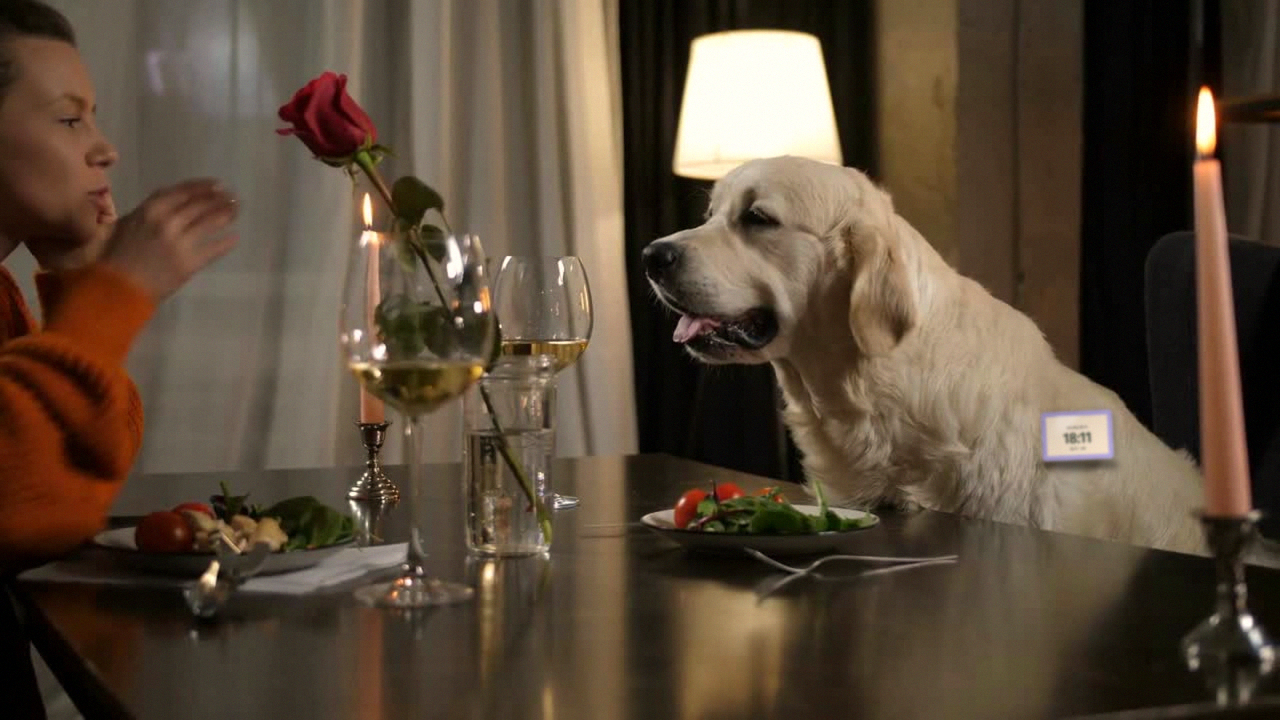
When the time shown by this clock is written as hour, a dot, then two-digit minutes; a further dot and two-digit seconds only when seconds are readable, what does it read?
18.11
